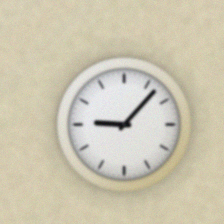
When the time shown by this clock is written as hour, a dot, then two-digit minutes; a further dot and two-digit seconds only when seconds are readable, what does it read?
9.07
